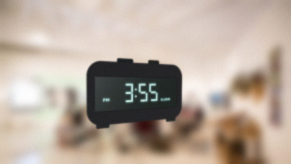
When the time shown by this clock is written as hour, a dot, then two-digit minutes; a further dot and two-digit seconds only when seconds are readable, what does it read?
3.55
